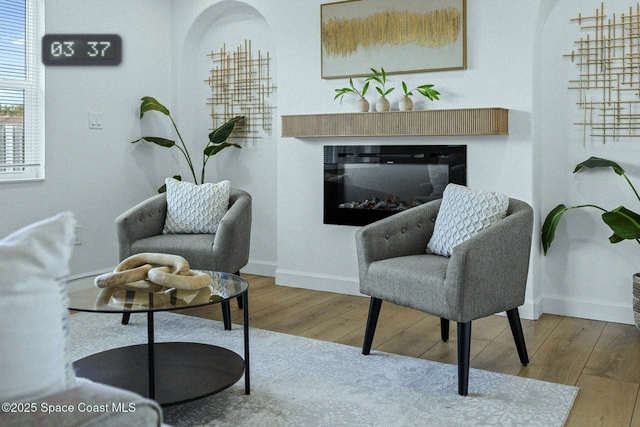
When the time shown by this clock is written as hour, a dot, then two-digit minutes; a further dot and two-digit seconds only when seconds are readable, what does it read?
3.37
